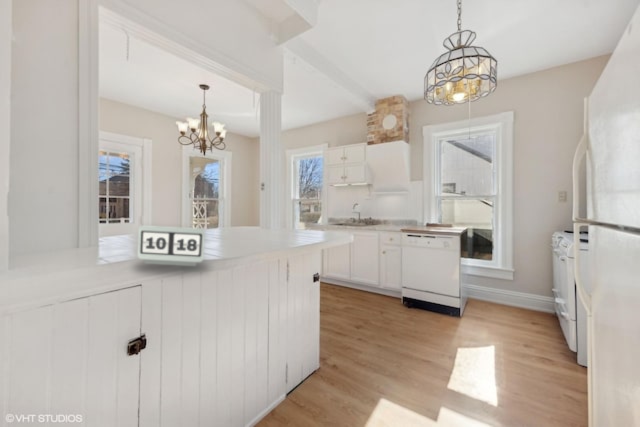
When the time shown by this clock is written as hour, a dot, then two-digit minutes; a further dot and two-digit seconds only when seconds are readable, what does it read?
10.18
